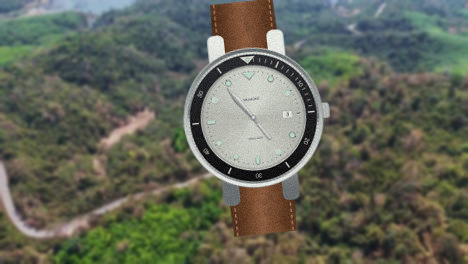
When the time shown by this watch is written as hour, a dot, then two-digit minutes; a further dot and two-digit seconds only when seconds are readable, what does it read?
4.54
